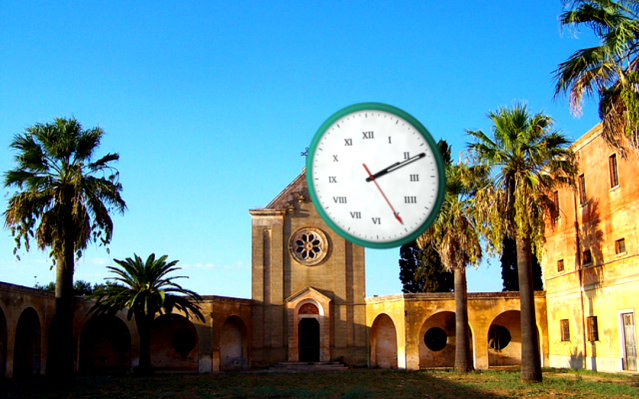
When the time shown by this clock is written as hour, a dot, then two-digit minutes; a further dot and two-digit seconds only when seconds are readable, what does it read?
2.11.25
